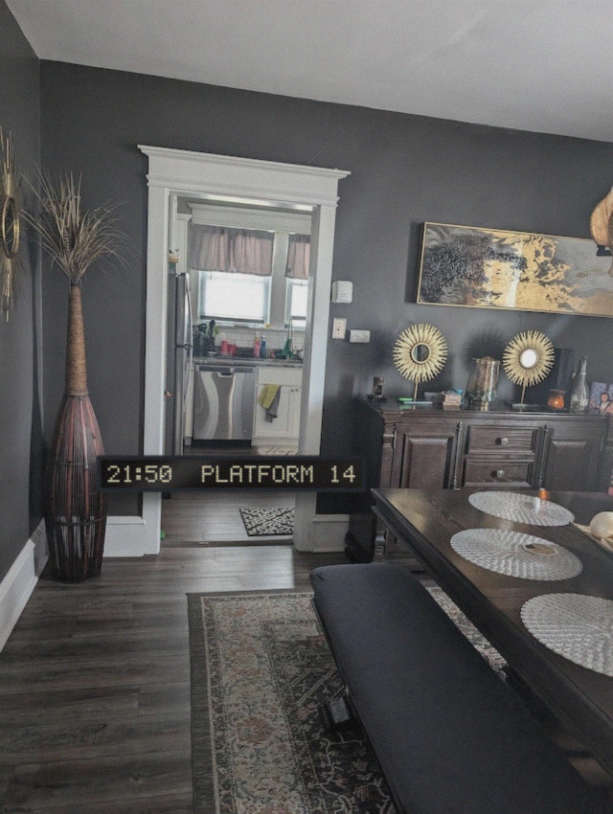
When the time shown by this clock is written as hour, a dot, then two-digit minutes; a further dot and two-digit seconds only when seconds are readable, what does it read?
21.50
